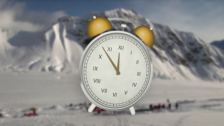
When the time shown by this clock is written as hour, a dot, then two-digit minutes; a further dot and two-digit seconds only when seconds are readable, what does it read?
11.53
